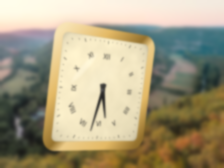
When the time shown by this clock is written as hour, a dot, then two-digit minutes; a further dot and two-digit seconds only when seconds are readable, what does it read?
5.32
